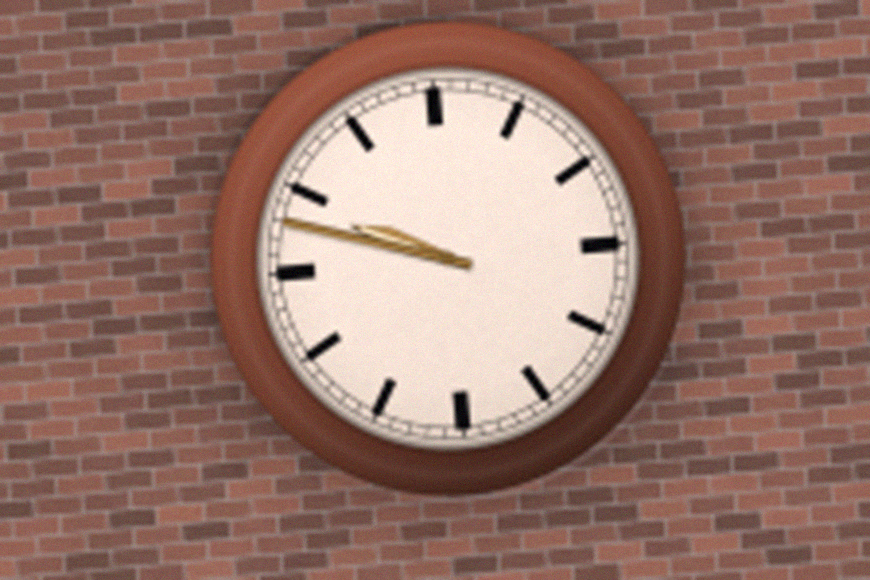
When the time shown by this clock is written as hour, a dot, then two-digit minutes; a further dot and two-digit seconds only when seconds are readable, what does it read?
9.48
